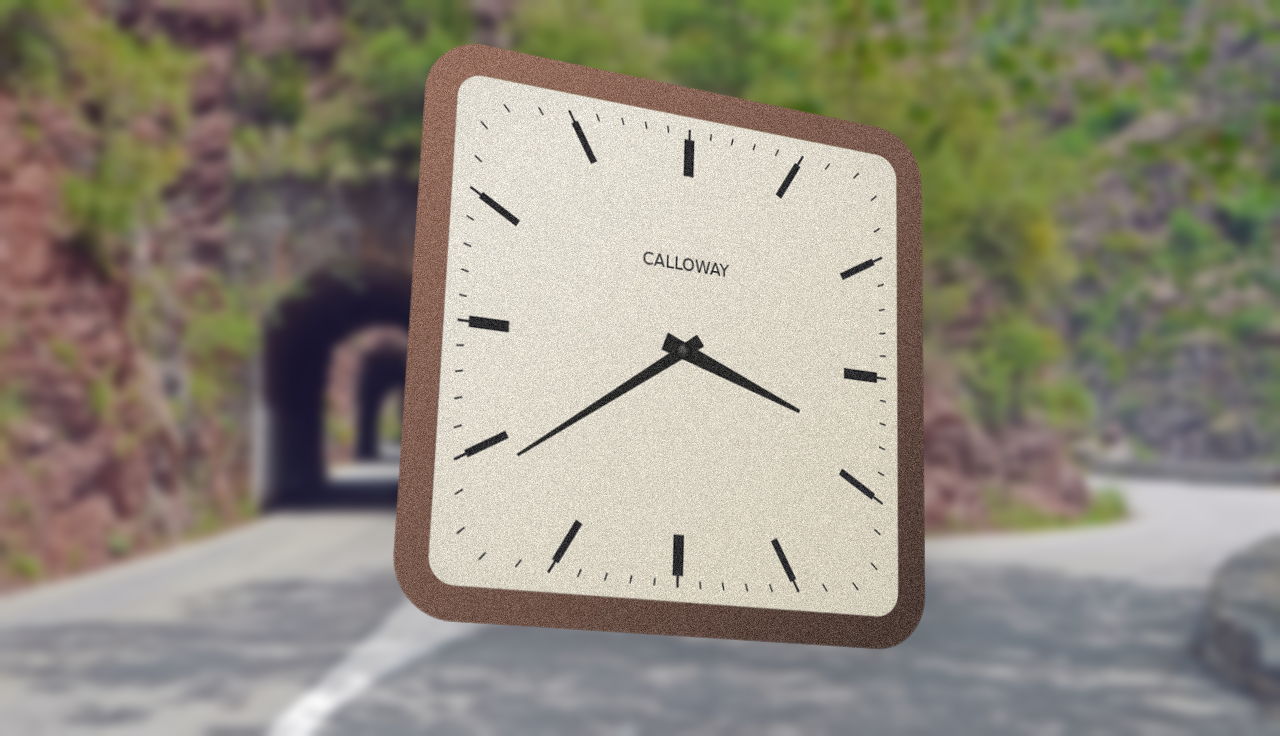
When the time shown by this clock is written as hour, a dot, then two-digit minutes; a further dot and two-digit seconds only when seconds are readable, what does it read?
3.39
